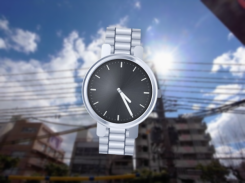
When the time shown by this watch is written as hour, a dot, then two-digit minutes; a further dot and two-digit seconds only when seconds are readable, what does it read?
4.25
